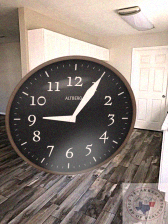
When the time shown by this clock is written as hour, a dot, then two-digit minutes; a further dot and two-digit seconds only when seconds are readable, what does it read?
9.05
